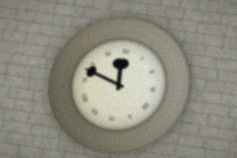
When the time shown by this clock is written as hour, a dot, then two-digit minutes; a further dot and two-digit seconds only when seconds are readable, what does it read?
11.48
